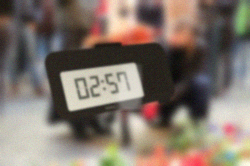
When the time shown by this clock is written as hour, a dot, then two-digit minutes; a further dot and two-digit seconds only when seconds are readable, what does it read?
2.57
